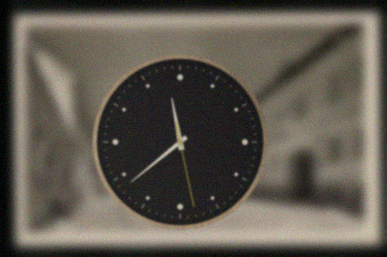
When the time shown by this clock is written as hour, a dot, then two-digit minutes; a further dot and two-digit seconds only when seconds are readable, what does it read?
11.38.28
